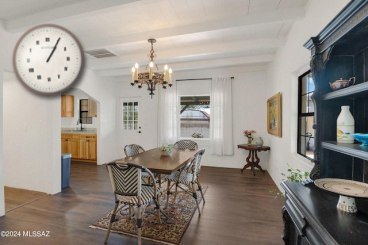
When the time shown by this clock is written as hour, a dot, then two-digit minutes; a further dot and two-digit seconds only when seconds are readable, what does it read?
1.05
